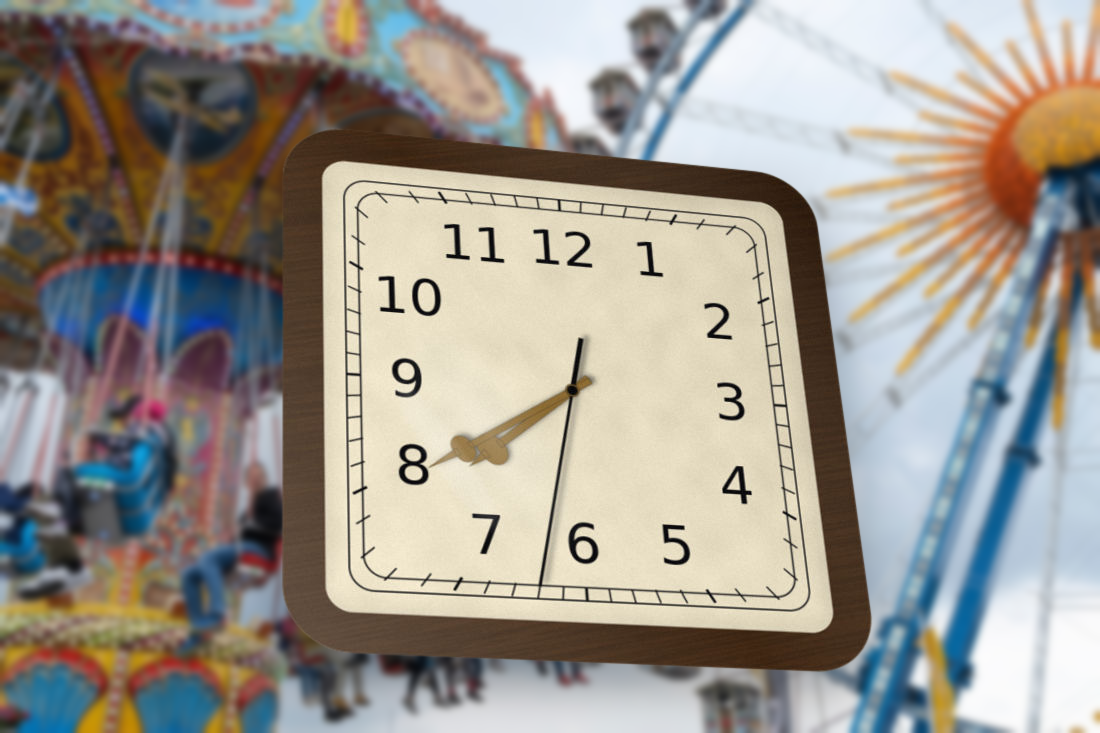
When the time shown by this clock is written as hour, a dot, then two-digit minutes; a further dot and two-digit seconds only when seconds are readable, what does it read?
7.39.32
